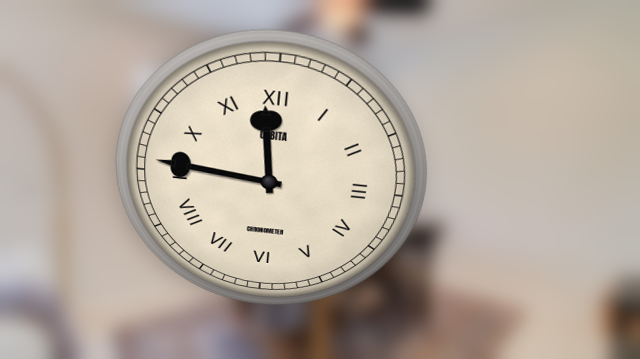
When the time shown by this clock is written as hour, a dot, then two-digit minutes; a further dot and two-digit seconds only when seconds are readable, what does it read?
11.46
